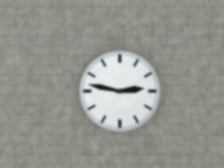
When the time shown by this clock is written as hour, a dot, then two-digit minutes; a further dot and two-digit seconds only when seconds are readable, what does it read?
2.47
